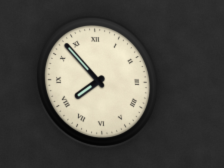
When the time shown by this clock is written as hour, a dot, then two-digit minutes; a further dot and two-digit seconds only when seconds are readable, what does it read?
7.53
